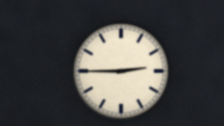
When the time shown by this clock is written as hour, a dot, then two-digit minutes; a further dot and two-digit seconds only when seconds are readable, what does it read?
2.45
